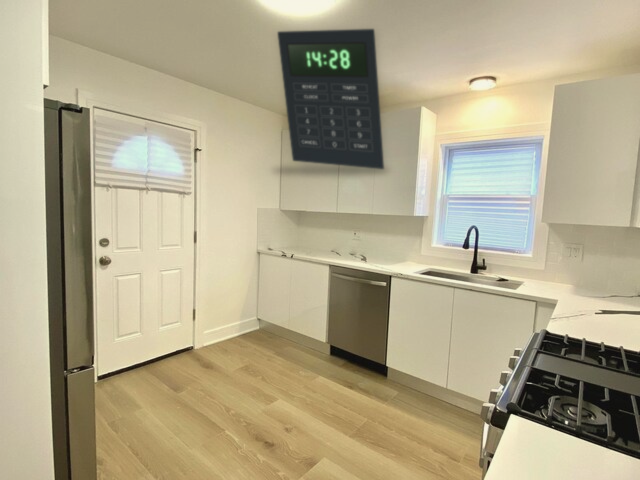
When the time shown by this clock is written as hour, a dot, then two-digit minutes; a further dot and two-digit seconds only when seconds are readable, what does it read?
14.28
